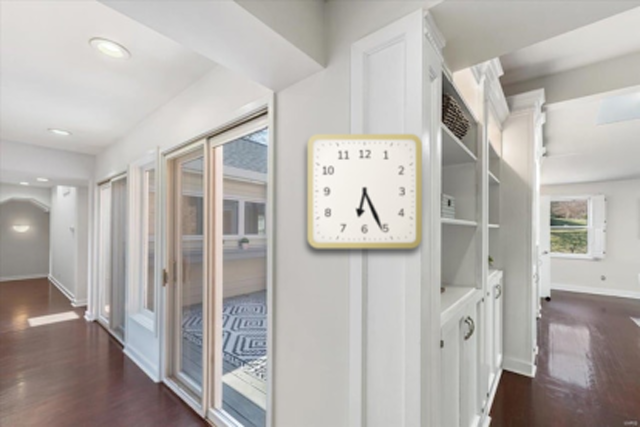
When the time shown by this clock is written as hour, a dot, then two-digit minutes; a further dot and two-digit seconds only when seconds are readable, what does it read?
6.26
